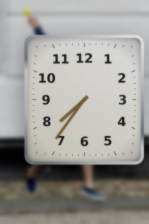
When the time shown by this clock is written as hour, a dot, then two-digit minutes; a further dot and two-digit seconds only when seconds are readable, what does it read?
7.36
